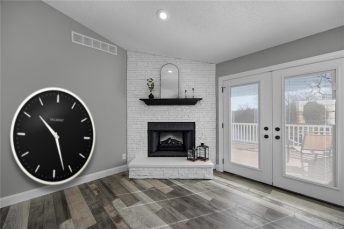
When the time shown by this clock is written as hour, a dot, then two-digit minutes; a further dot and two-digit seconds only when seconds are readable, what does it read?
10.27
